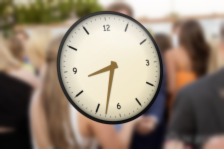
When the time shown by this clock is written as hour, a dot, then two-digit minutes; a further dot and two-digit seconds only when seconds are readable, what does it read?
8.33
